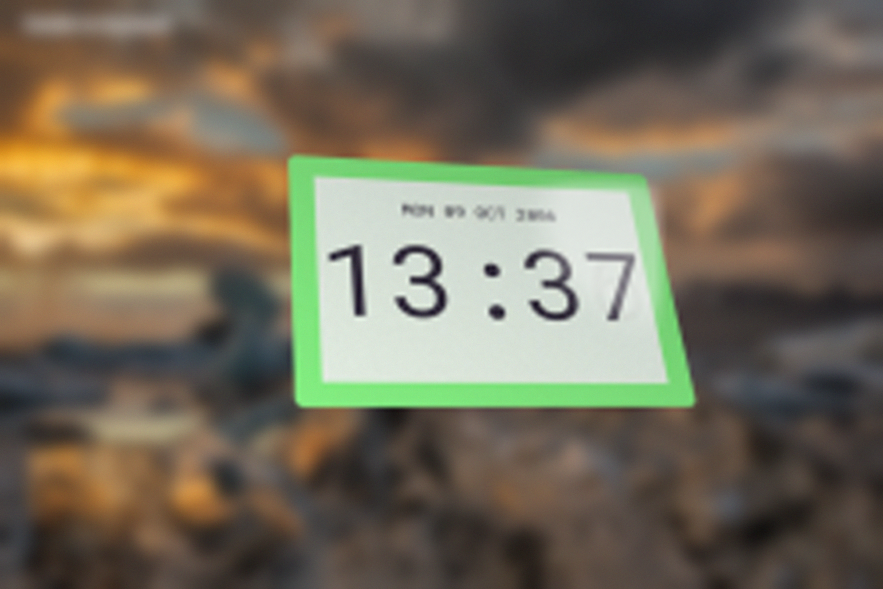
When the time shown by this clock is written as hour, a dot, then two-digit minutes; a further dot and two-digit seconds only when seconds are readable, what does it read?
13.37
